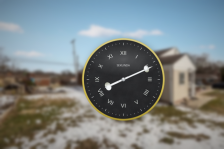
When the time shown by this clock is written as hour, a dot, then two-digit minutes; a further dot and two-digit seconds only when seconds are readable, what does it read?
8.11
